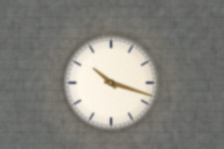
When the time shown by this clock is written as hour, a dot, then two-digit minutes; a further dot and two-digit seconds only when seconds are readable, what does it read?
10.18
